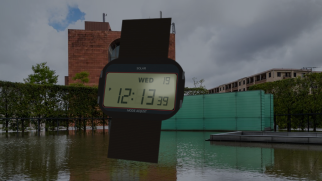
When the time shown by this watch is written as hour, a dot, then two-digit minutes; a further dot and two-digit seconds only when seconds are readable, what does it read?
12.13.39
